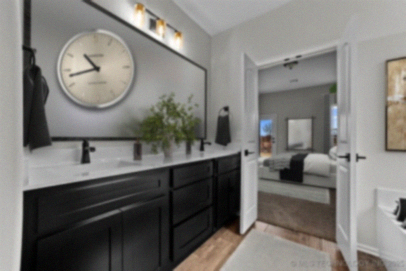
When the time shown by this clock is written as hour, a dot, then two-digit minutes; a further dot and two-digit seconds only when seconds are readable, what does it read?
10.43
